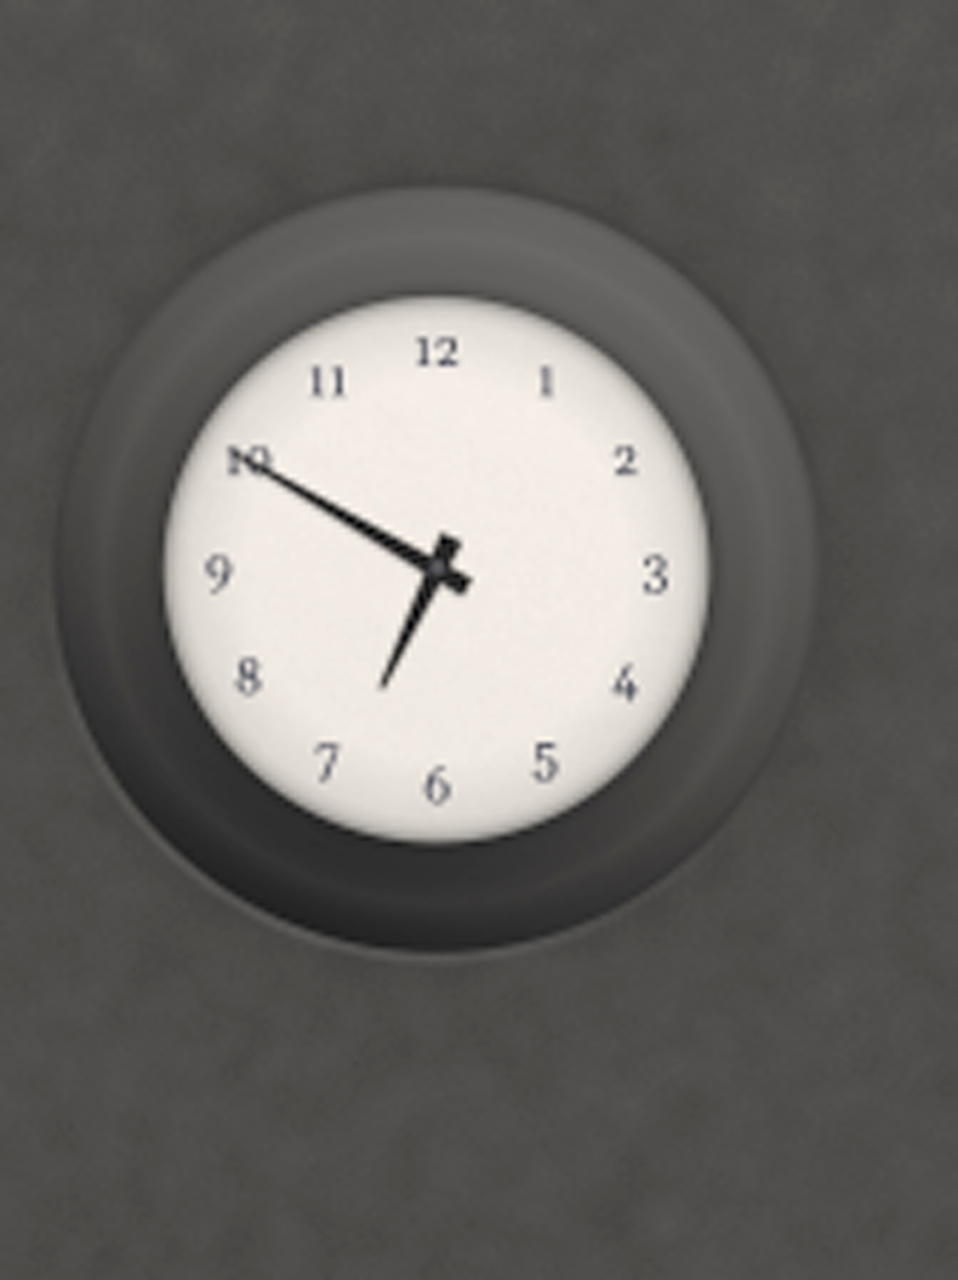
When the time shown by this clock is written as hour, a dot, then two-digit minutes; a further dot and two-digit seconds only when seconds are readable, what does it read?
6.50
